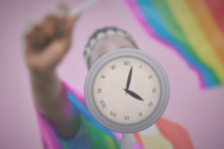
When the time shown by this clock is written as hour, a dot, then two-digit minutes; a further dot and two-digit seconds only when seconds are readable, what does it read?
4.02
